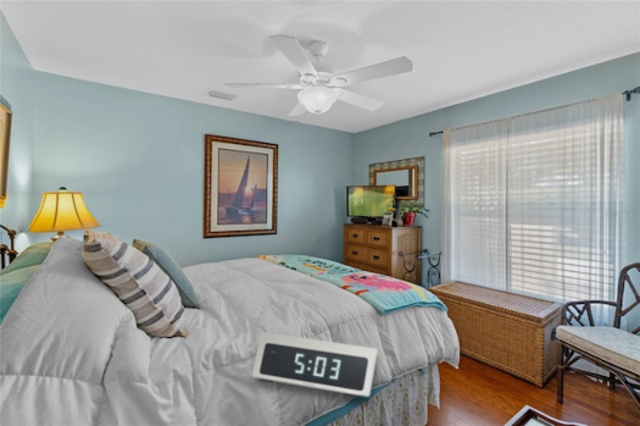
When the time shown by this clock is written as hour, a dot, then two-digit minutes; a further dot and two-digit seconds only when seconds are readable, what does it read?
5.03
